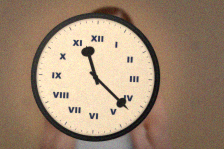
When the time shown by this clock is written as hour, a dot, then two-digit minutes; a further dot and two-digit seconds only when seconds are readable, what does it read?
11.22
